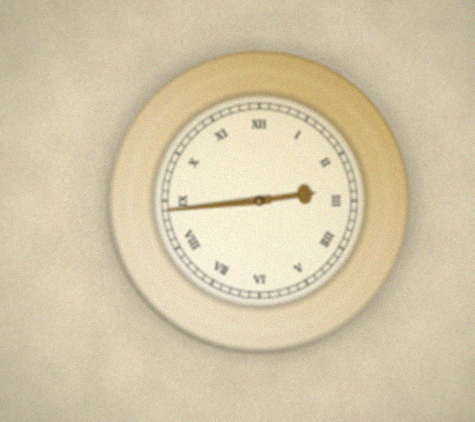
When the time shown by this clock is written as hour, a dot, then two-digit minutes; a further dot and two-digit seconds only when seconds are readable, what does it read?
2.44
